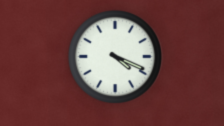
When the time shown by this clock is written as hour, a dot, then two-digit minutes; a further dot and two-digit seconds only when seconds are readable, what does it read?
4.19
